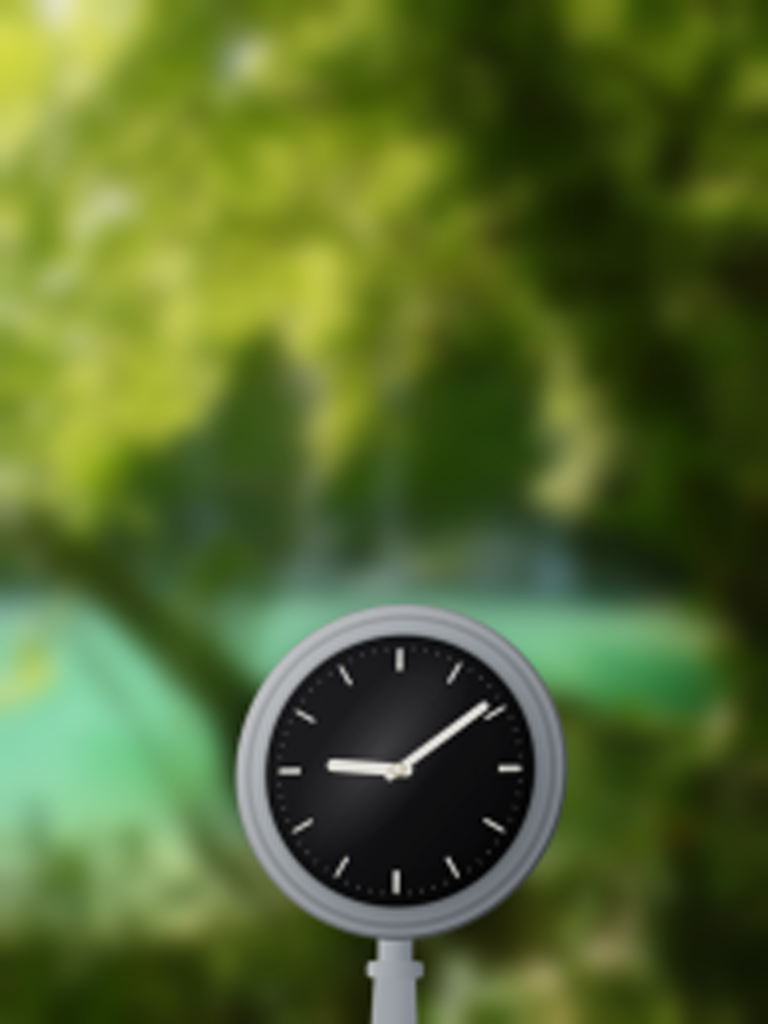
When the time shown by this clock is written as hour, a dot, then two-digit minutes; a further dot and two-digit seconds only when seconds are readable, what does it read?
9.09
